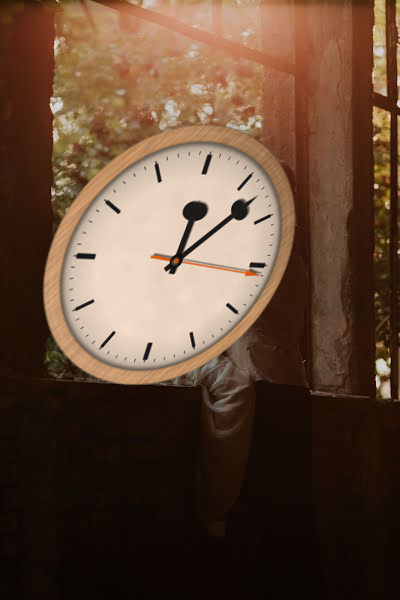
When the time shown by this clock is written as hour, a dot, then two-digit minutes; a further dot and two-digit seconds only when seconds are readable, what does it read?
12.07.16
